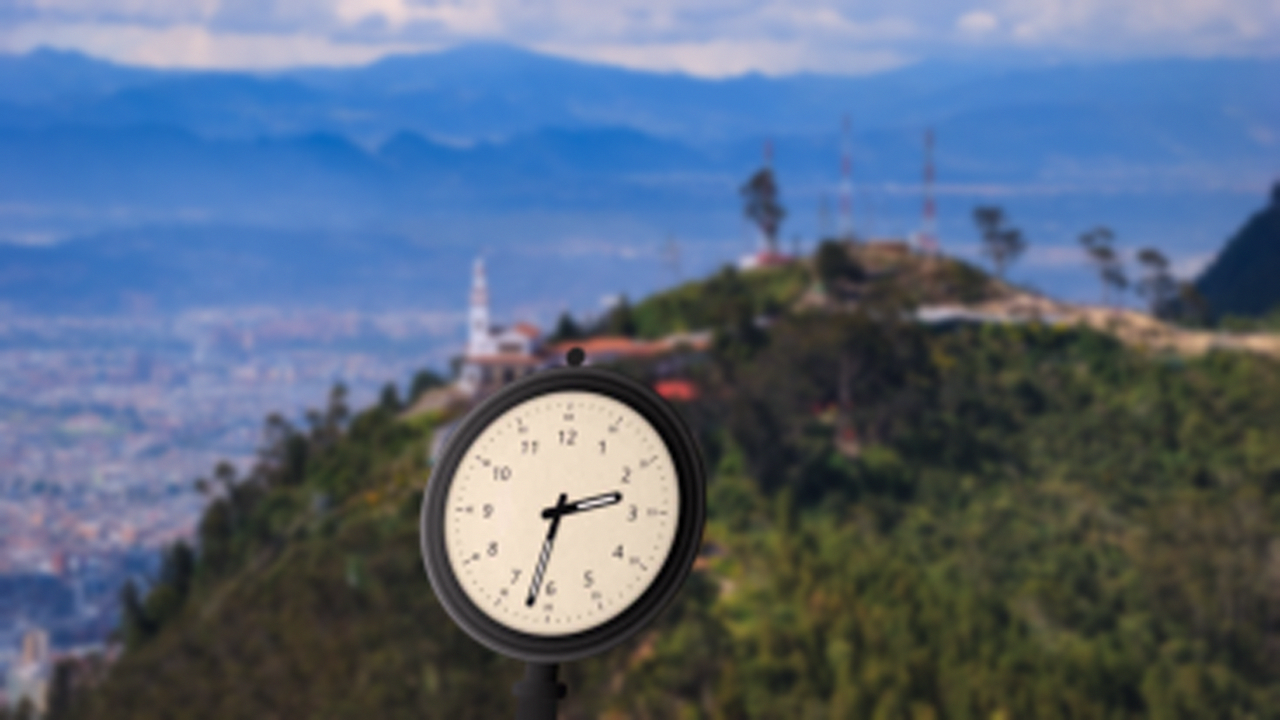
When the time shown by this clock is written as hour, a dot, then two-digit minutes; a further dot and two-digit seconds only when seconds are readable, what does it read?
2.32
